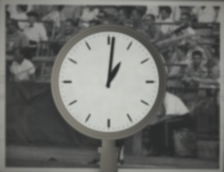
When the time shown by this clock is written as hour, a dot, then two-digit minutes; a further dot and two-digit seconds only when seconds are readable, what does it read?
1.01
